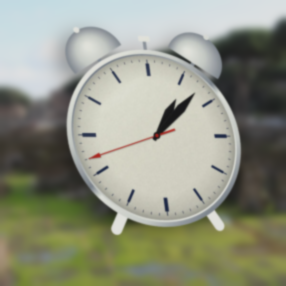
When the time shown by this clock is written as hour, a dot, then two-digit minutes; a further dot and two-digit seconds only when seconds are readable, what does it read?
1.07.42
